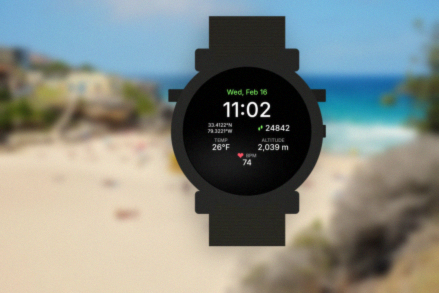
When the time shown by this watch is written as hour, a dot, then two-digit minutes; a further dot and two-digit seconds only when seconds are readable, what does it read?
11.02
